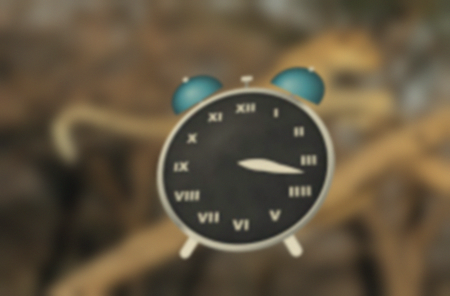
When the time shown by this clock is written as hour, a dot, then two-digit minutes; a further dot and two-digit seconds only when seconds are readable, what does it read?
3.17
